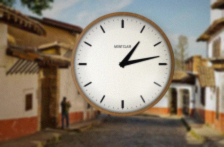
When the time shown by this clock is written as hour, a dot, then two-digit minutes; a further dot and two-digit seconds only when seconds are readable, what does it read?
1.13
